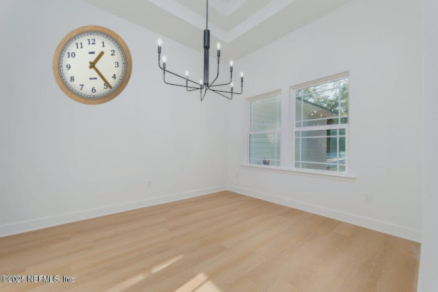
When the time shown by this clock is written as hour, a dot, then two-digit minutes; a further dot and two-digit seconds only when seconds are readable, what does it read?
1.24
